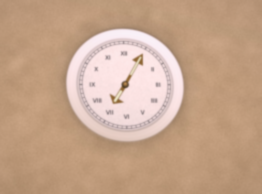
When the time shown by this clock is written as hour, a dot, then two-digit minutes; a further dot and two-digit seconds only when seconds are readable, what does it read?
7.05
